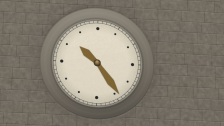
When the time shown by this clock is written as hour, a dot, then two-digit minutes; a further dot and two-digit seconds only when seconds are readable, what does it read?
10.24
